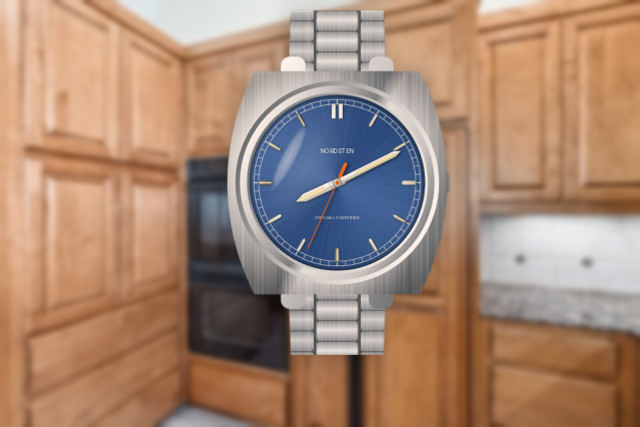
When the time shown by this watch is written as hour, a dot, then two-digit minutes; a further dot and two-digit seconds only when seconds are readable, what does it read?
8.10.34
